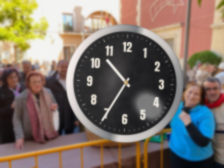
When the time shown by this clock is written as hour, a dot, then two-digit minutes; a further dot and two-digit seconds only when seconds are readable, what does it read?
10.35
